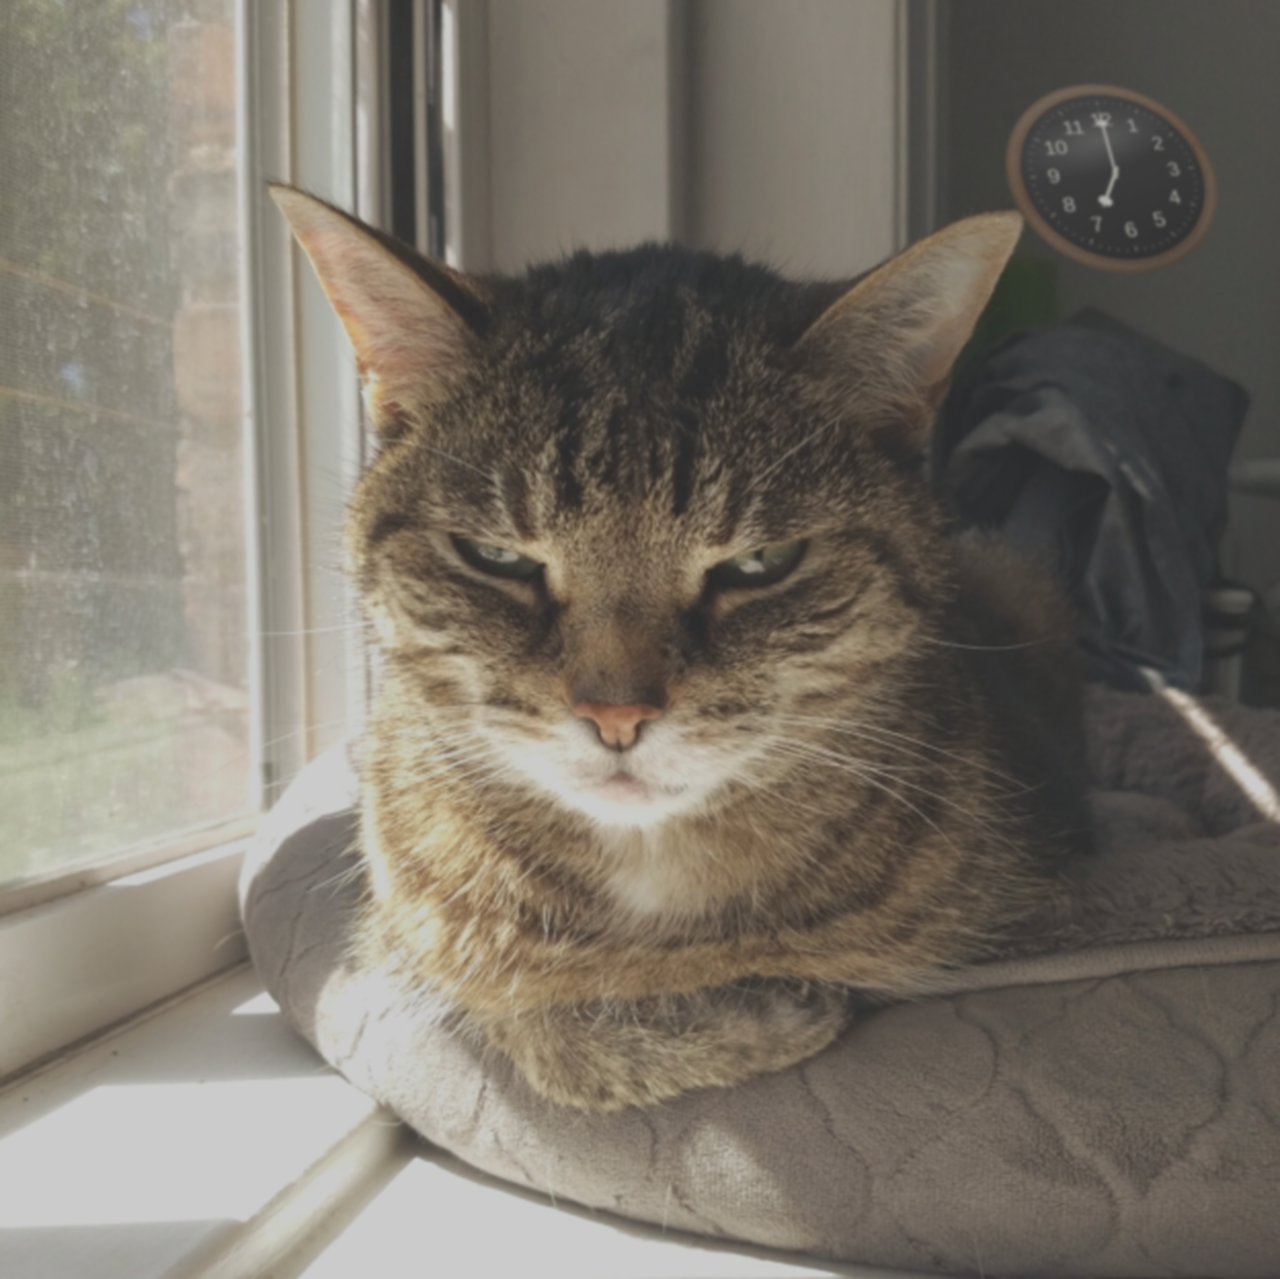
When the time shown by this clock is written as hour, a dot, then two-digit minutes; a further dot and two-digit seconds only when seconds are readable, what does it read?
7.00
